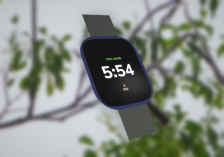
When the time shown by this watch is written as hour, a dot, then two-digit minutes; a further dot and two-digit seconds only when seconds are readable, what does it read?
5.54
